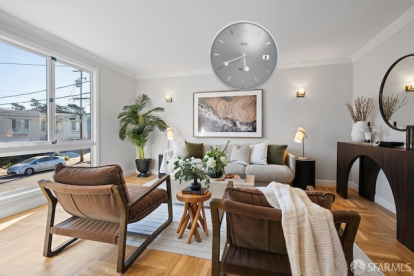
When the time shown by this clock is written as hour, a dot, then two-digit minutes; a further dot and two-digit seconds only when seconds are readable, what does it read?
5.41
